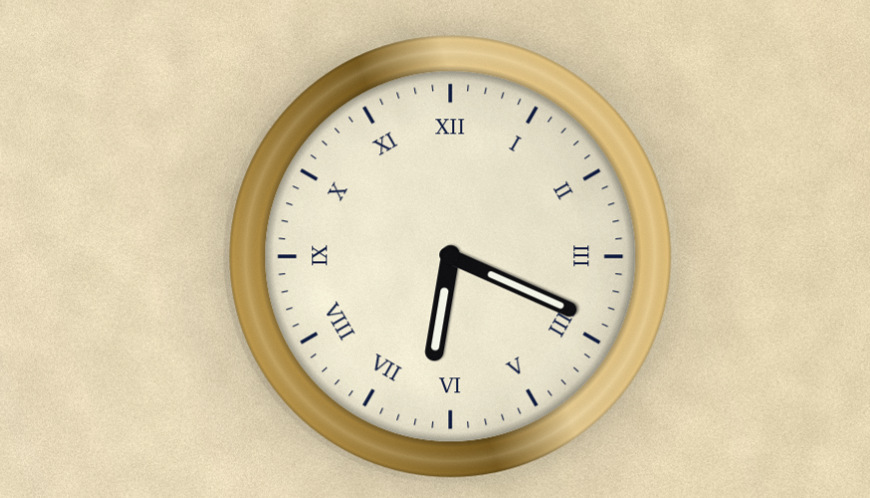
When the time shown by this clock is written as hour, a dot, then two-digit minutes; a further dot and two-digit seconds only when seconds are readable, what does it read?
6.19
